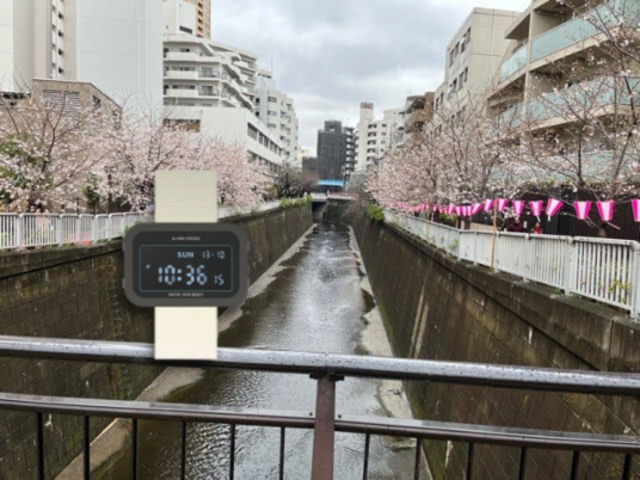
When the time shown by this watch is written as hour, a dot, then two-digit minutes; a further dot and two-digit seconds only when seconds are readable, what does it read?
10.36
